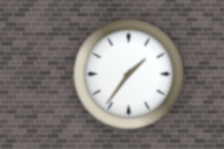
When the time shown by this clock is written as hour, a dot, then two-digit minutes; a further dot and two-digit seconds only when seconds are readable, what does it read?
1.36
